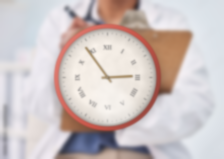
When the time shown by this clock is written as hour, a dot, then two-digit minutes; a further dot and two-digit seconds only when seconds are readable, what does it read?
2.54
